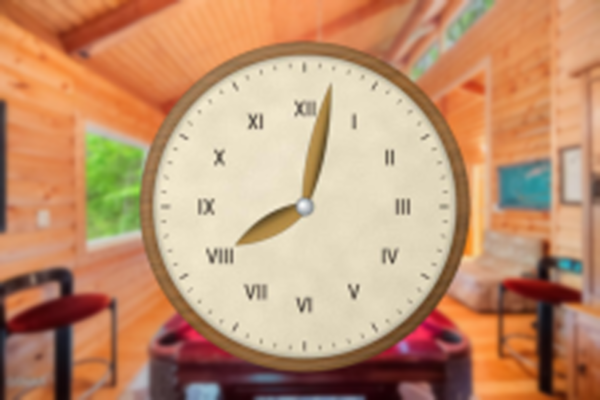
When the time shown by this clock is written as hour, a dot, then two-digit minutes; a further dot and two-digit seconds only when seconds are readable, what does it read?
8.02
